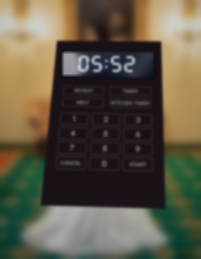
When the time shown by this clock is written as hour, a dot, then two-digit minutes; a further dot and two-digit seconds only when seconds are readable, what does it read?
5.52
